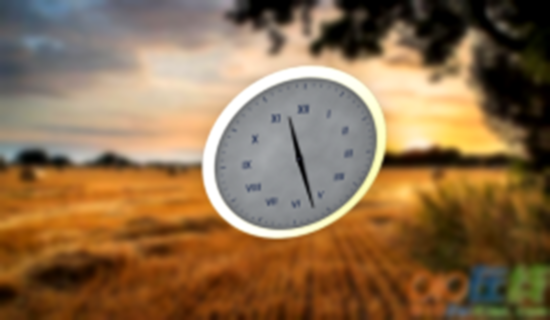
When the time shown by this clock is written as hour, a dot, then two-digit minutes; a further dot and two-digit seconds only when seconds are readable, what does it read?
11.27
